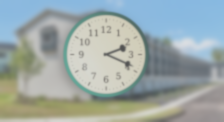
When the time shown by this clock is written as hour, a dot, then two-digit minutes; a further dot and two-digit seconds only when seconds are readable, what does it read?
2.19
